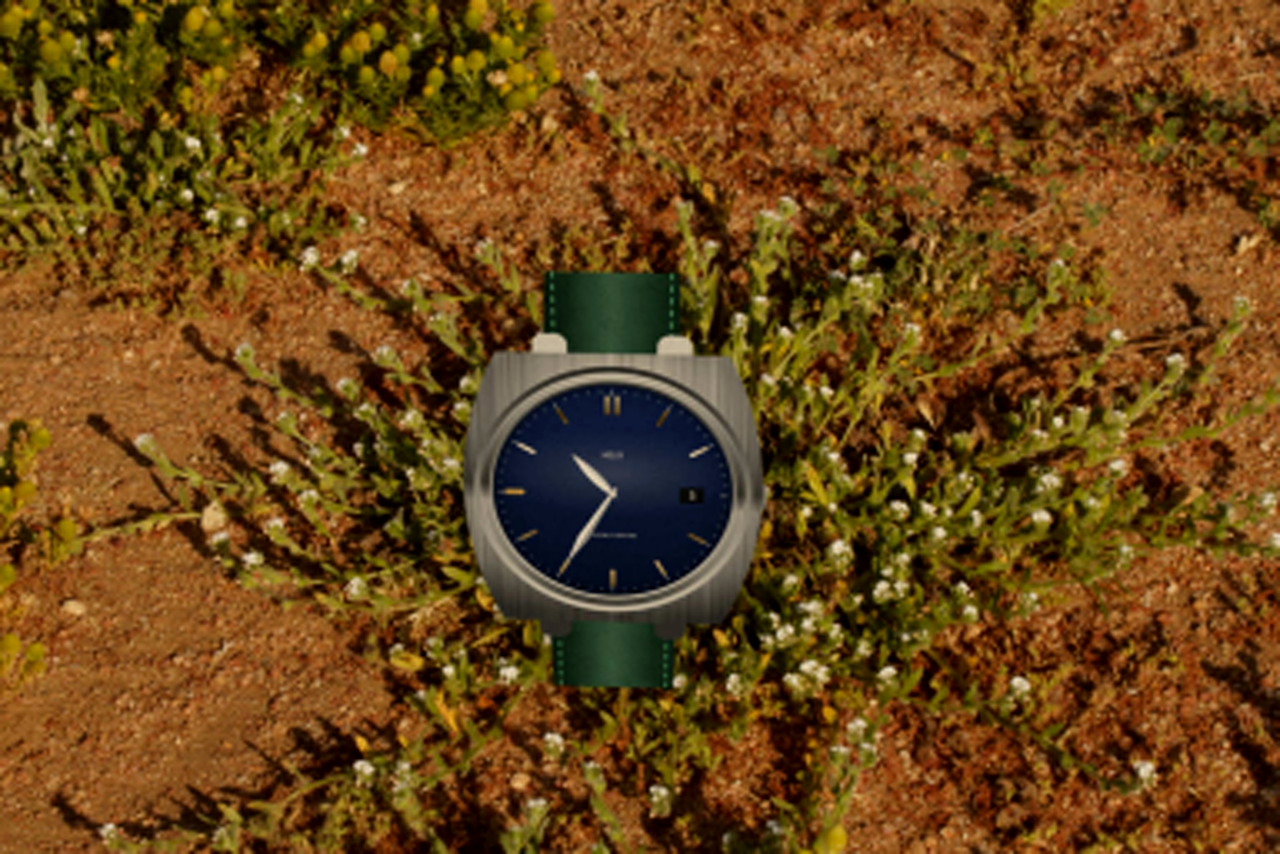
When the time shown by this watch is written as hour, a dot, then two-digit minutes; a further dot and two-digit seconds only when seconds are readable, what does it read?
10.35
